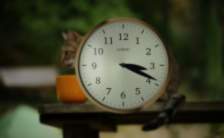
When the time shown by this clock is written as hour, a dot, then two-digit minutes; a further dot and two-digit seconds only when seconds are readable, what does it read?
3.19
